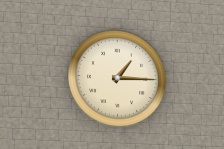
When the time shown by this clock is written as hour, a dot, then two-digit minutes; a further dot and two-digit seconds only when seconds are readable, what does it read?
1.15
